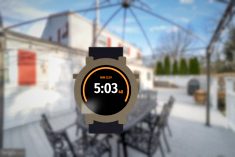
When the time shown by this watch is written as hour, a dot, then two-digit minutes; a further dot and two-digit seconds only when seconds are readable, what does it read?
5.03
